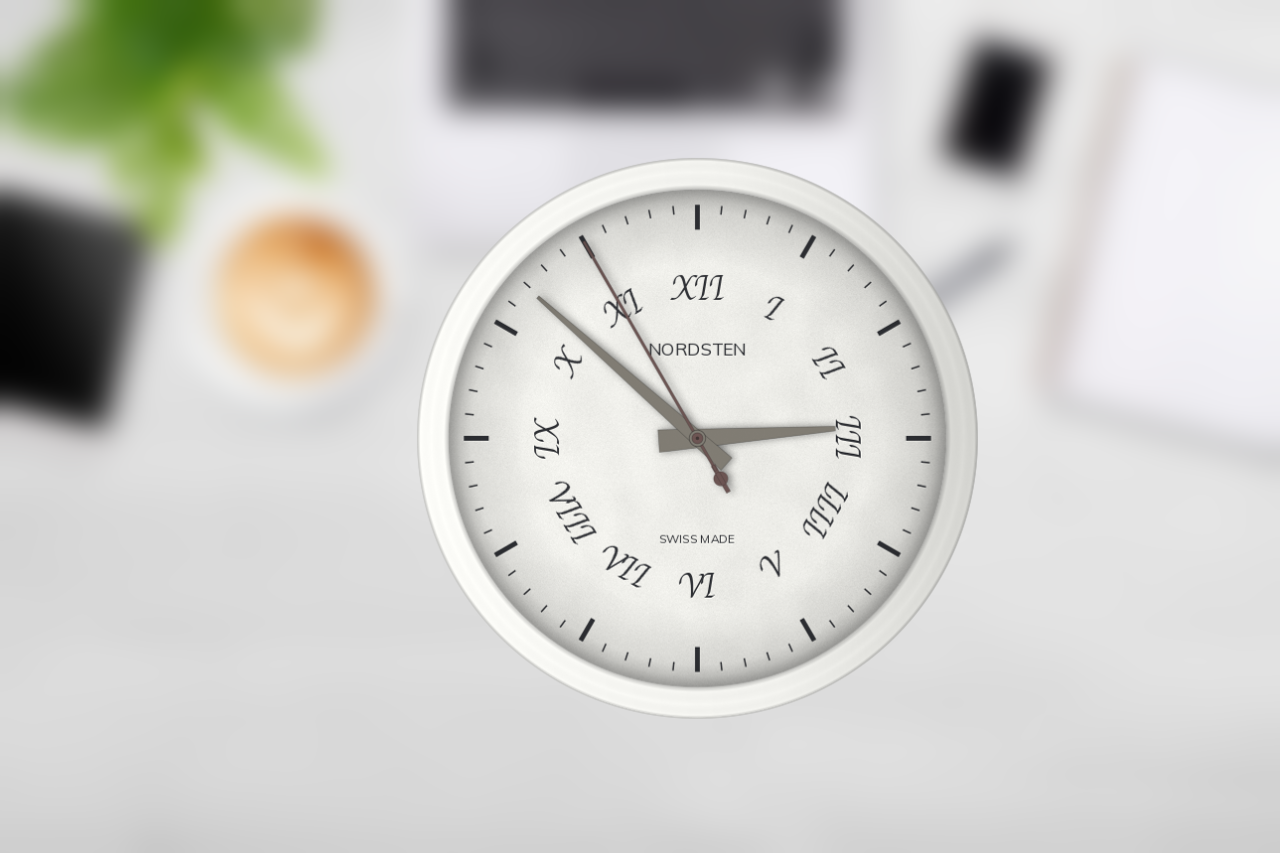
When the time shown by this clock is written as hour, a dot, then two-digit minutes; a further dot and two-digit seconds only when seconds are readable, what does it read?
2.51.55
